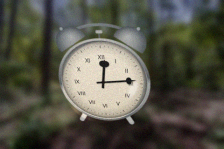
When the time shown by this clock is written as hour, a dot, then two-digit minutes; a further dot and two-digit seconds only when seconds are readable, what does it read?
12.14
